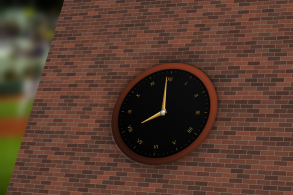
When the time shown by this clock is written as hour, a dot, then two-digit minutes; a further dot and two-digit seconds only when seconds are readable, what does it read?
7.59
